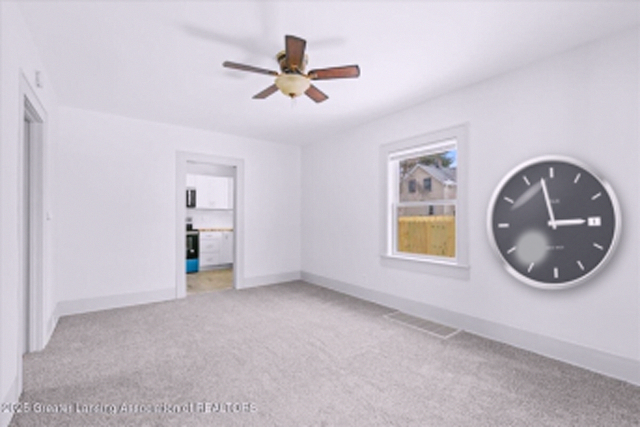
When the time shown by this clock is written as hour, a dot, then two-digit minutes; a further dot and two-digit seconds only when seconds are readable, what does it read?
2.58
